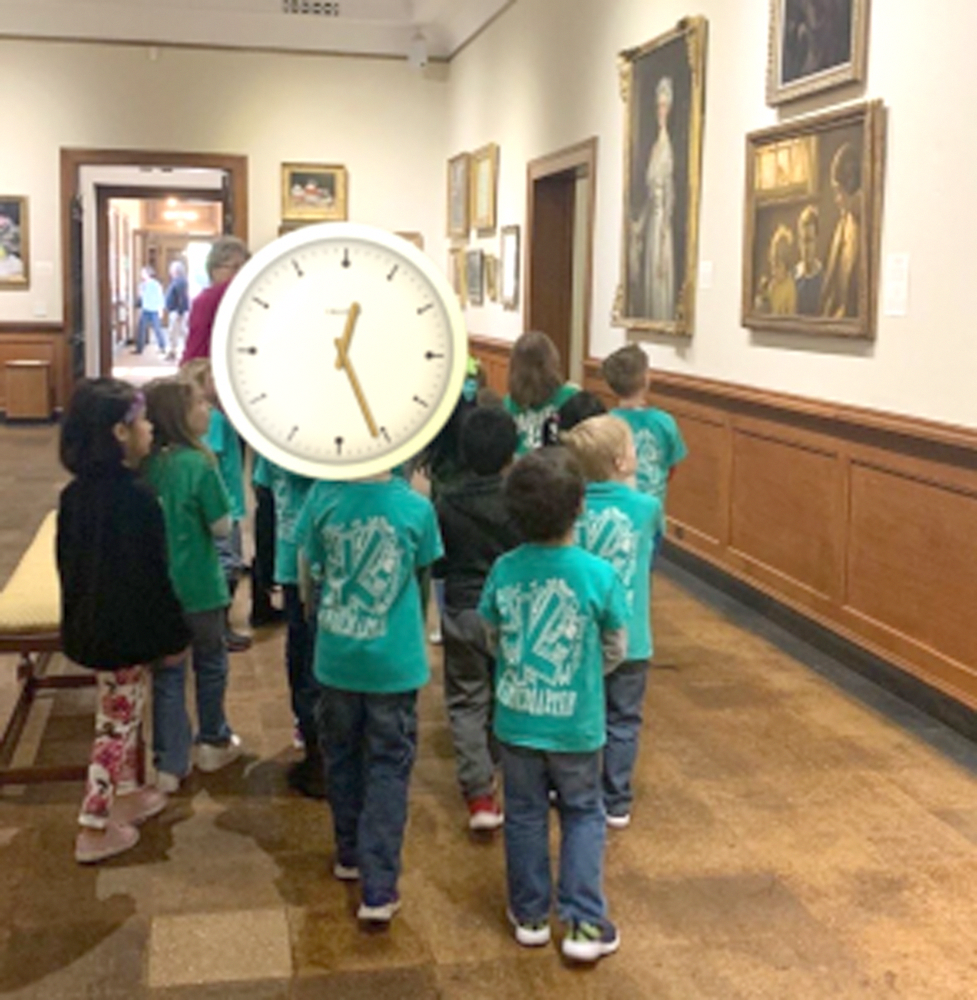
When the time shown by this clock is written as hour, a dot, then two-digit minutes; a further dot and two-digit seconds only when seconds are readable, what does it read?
12.26
